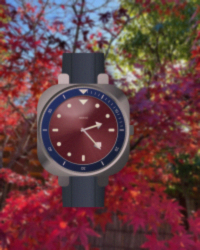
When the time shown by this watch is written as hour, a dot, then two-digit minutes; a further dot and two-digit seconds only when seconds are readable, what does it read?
2.23
